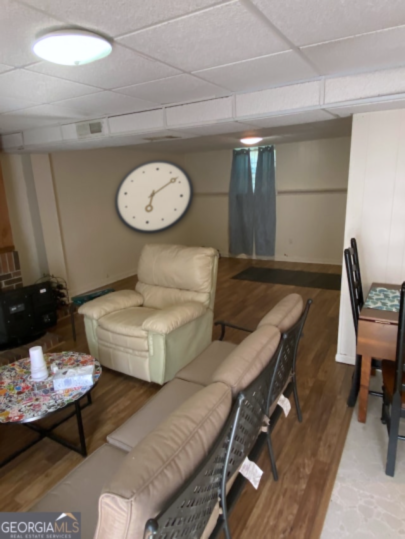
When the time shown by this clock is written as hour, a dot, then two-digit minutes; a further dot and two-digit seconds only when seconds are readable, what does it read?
6.08
